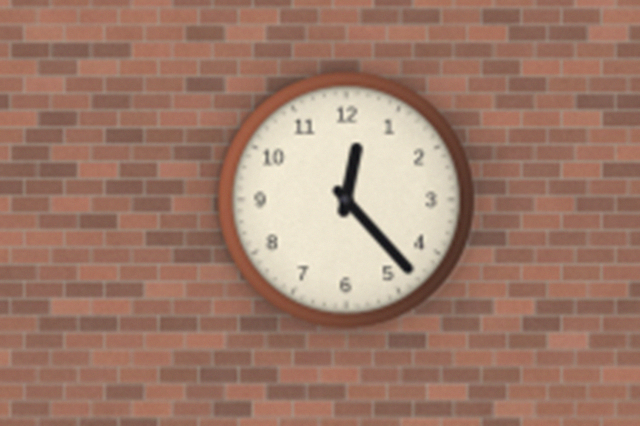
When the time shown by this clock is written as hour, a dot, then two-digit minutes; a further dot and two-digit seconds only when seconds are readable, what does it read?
12.23
